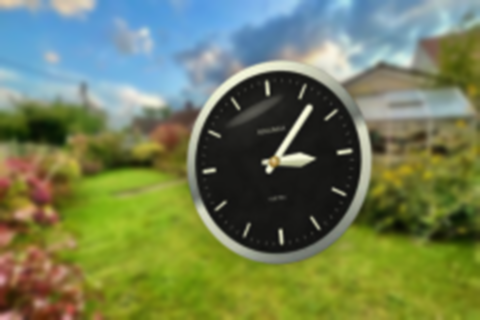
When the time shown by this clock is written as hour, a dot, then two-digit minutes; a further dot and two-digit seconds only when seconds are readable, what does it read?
3.07
